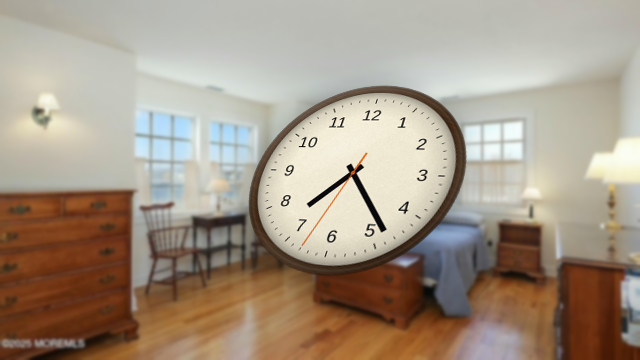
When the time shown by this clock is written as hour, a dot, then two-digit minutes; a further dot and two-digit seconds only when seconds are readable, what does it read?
7.23.33
